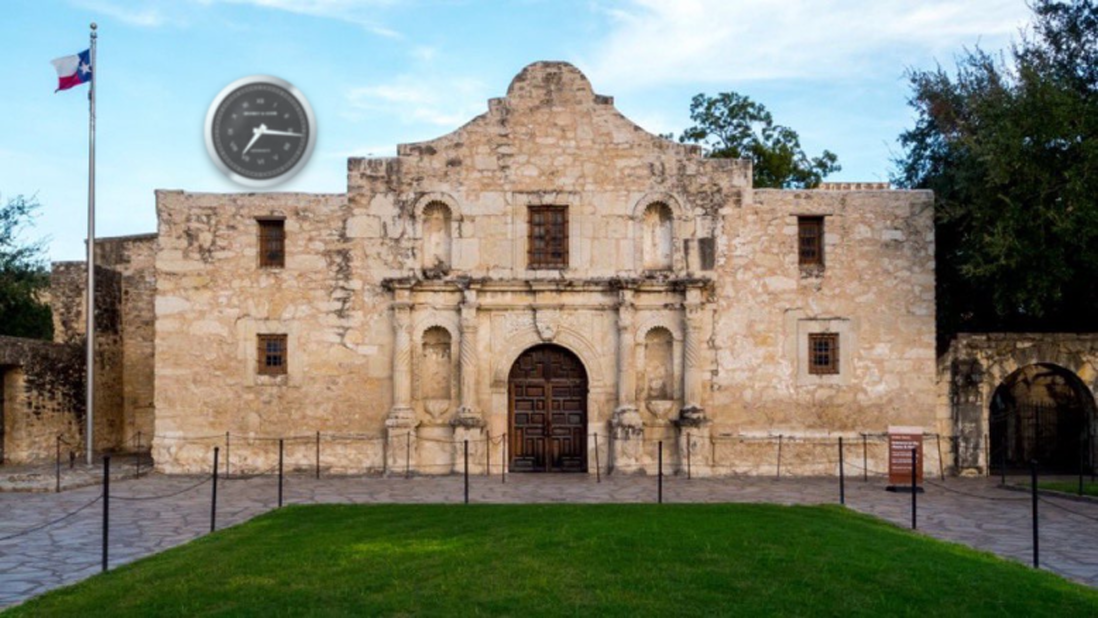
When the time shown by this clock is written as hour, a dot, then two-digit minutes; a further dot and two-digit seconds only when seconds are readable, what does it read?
7.16
